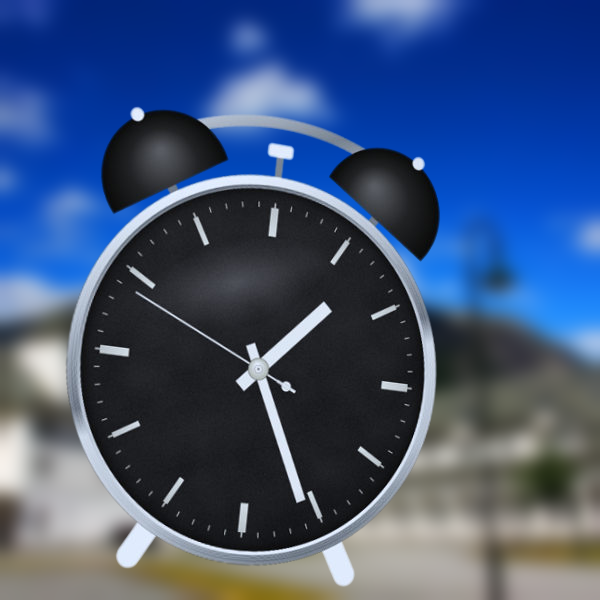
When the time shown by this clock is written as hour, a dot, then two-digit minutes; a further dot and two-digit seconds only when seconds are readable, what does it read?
1.25.49
